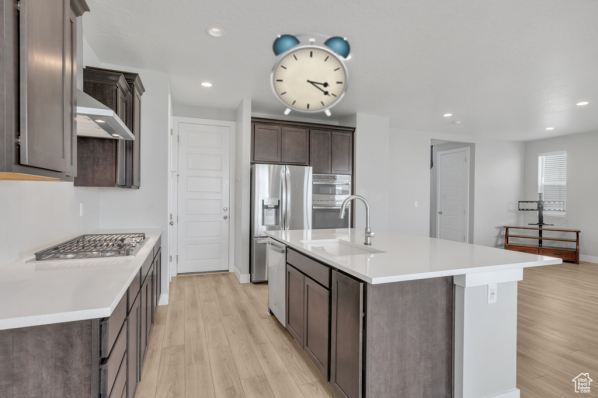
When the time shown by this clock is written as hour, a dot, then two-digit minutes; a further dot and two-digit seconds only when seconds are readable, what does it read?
3.21
